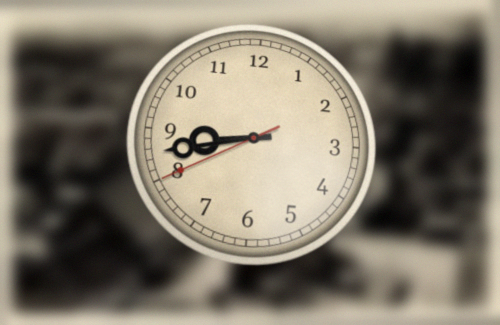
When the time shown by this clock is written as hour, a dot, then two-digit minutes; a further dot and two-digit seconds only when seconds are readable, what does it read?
8.42.40
